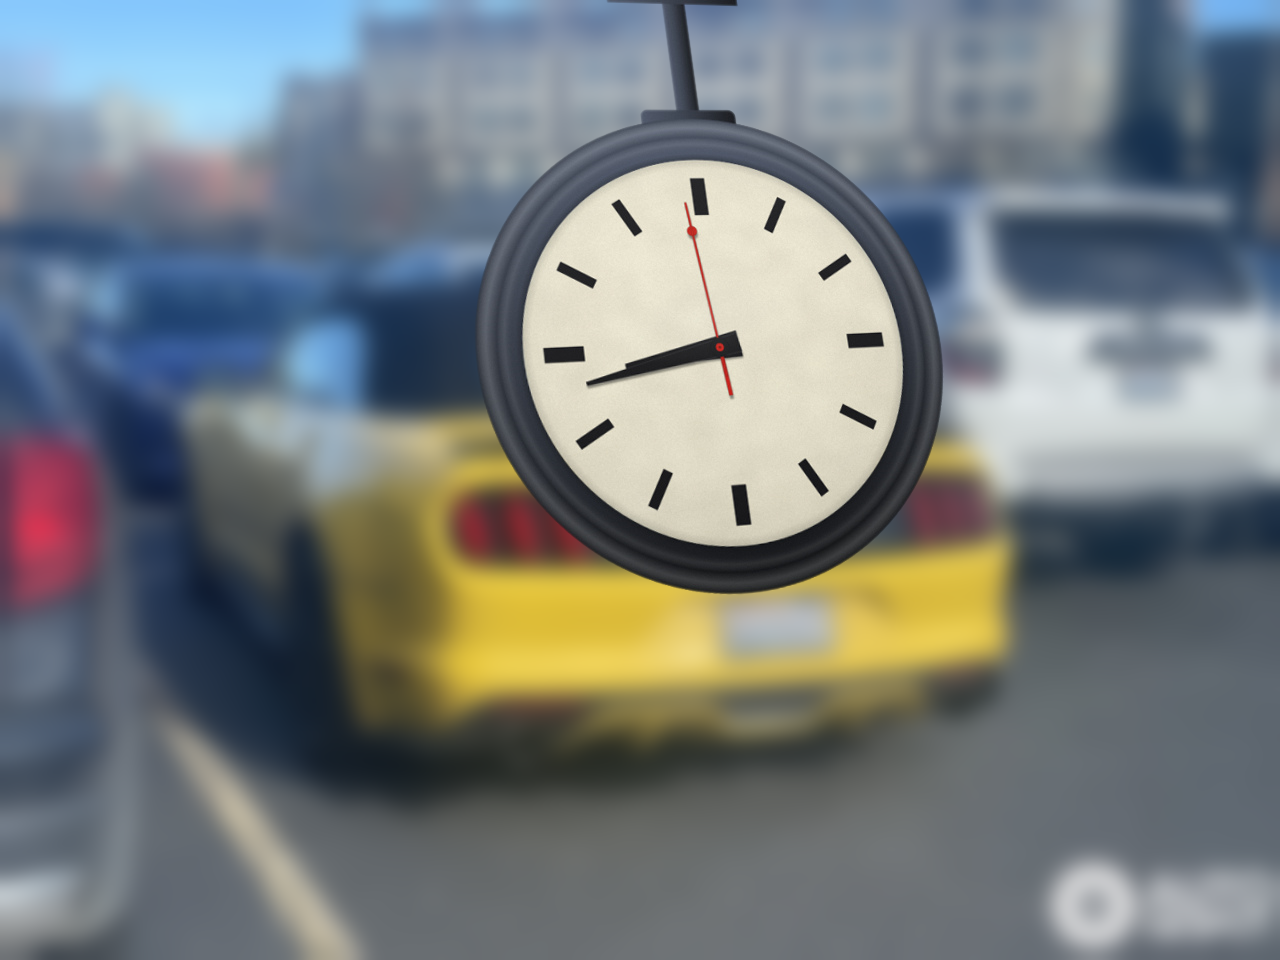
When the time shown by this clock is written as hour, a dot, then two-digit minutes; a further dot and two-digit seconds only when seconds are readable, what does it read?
8.42.59
